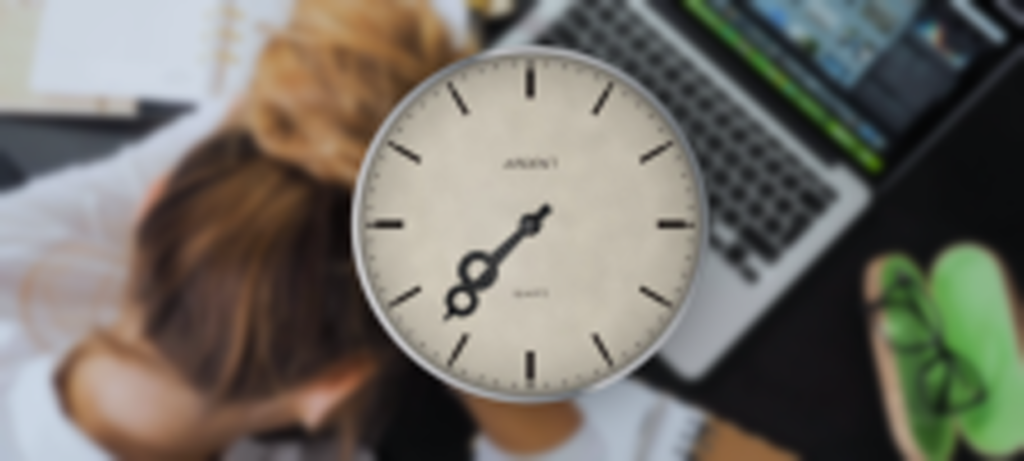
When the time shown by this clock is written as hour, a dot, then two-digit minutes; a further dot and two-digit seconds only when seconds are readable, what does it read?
7.37
